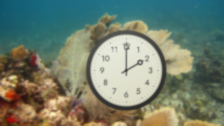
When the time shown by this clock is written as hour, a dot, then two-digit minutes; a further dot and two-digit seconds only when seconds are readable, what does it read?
2.00
